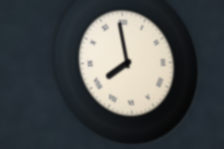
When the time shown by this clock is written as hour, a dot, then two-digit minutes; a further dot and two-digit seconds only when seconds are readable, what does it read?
7.59
